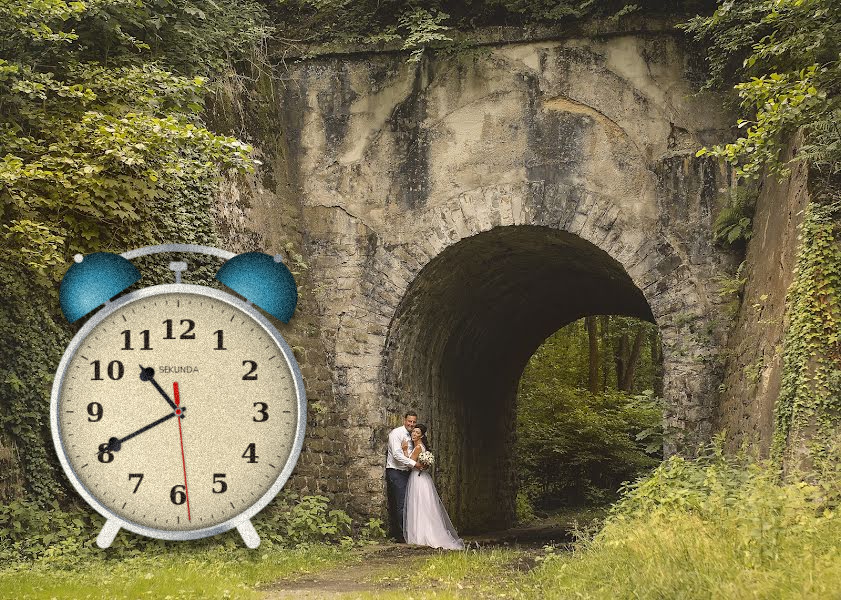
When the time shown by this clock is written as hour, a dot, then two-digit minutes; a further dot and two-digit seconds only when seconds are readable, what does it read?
10.40.29
